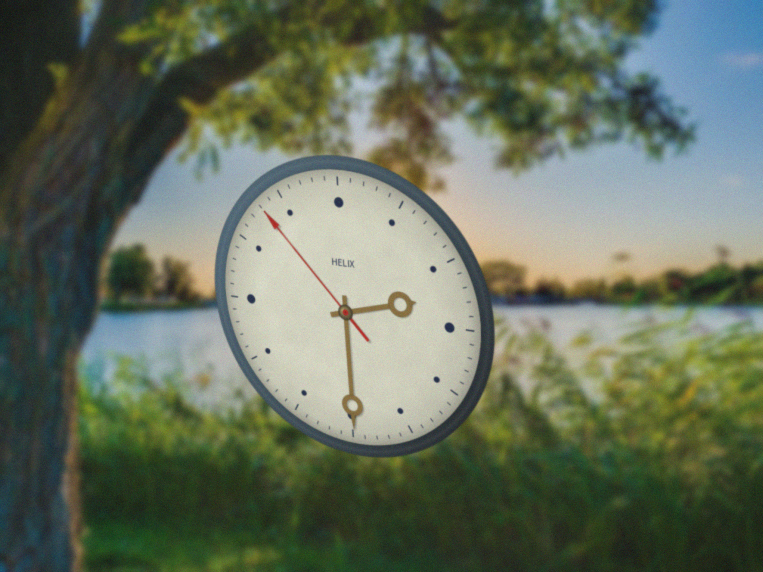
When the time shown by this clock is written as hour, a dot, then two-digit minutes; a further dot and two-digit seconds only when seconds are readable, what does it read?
2.29.53
